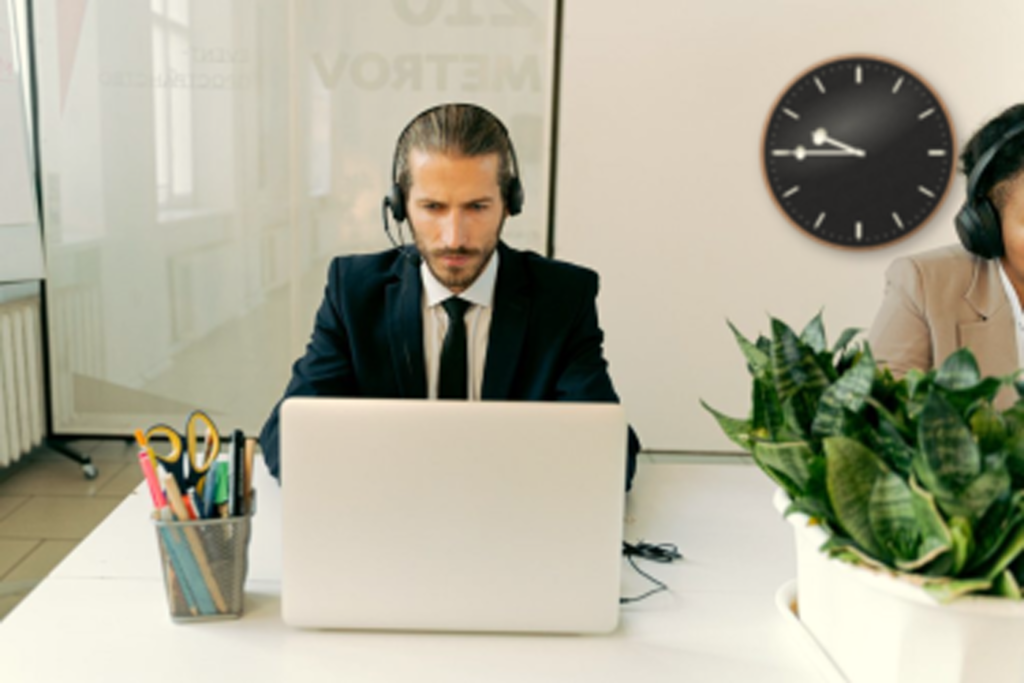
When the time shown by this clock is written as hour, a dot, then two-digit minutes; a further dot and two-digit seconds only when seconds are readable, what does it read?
9.45
